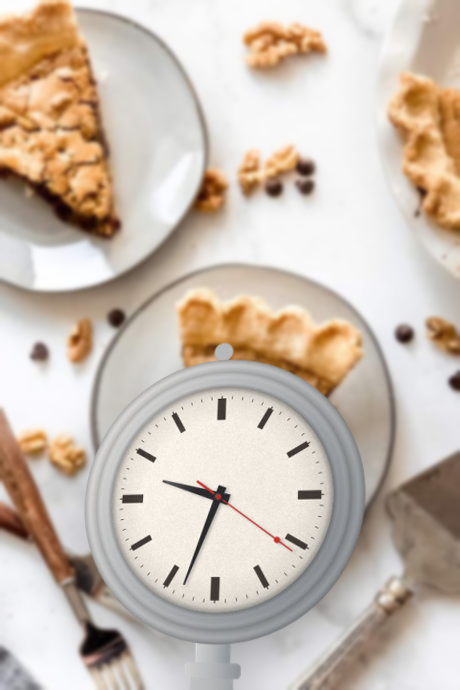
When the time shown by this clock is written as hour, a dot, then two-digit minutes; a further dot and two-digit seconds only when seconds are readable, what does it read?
9.33.21
